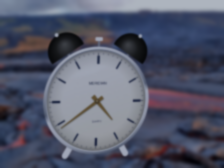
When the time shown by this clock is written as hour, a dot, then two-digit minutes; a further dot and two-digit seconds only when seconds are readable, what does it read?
4.39
